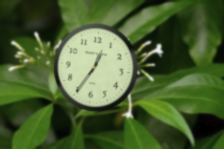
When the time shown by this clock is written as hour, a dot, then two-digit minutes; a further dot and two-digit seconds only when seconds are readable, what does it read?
12.35
